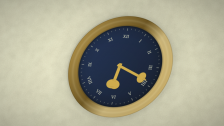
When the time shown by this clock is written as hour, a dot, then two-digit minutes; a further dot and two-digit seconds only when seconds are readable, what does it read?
6.19
